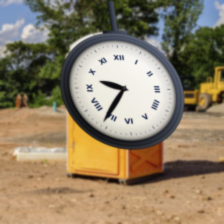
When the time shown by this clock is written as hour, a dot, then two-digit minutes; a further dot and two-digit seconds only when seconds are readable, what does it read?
9.36
